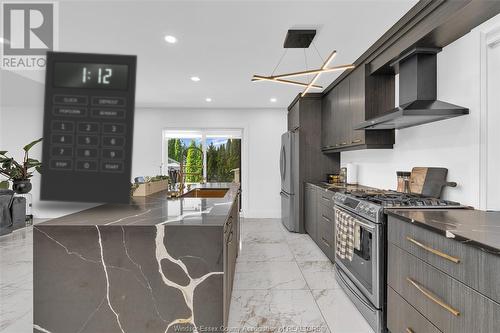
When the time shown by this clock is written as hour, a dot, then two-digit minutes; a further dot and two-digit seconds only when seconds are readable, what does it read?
1.12
